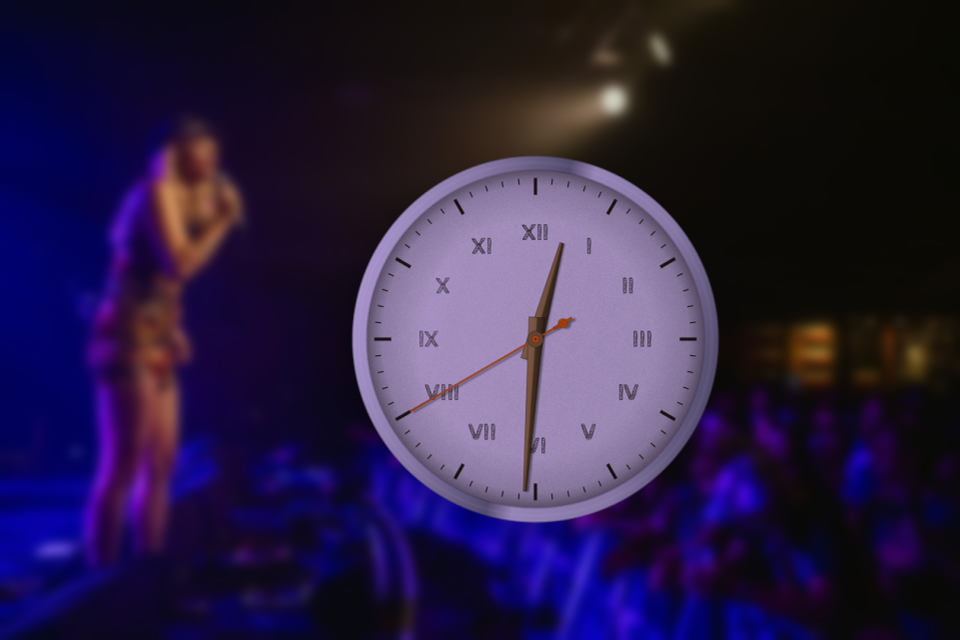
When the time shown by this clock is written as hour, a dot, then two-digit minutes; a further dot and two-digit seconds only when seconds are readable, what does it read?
12.30.40
